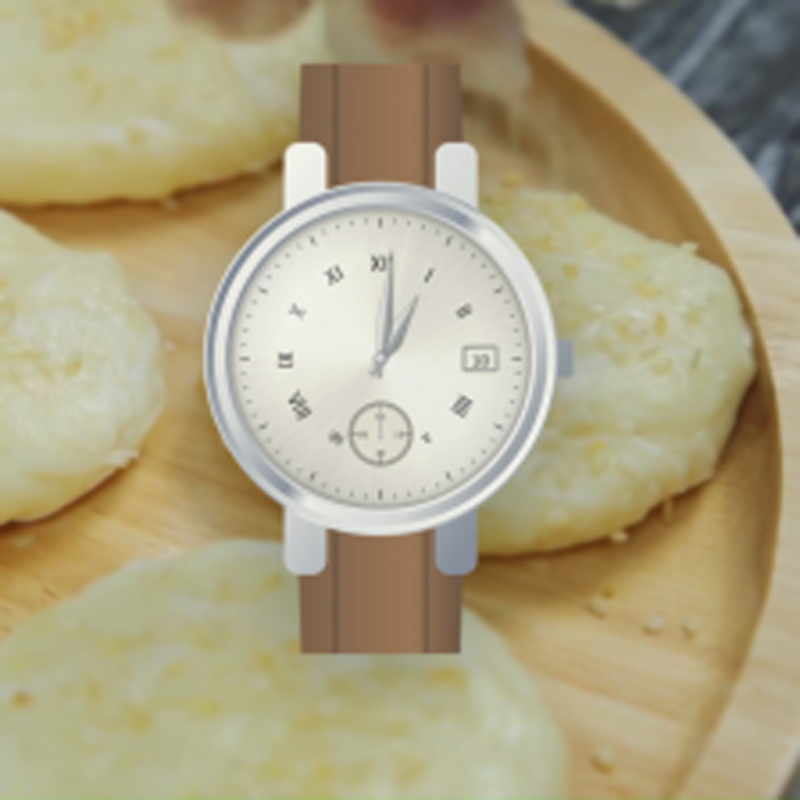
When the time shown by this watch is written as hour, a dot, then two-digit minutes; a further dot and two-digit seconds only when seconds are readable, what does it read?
1.01
